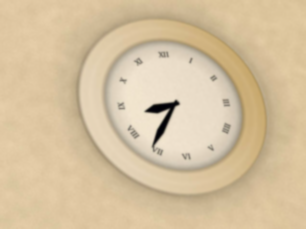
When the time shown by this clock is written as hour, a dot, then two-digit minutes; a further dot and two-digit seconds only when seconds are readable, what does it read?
8.36
